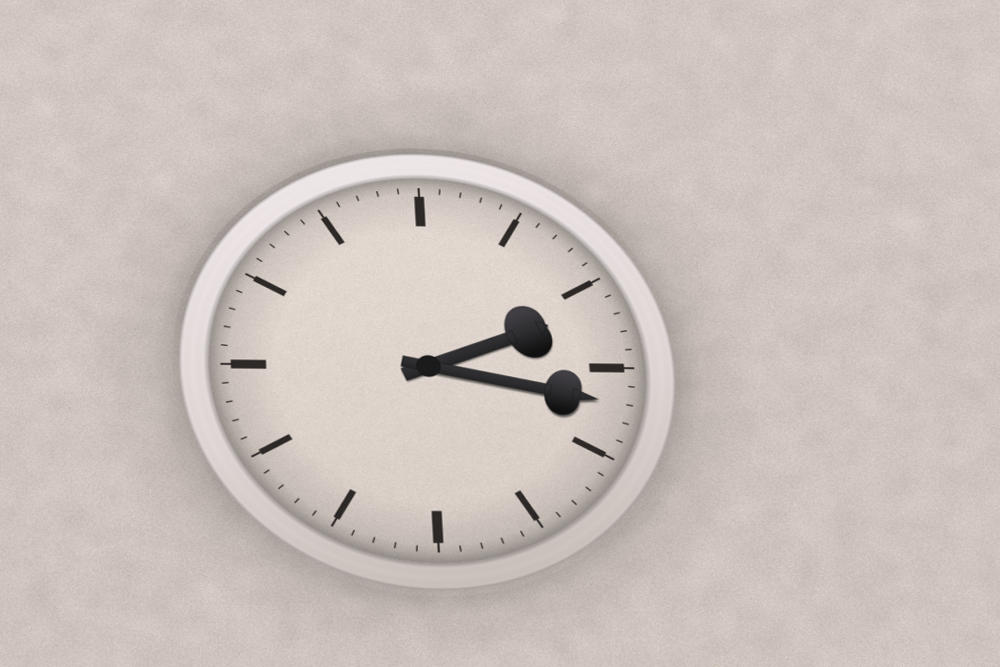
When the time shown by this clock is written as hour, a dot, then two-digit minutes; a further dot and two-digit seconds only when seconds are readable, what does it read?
2.17
